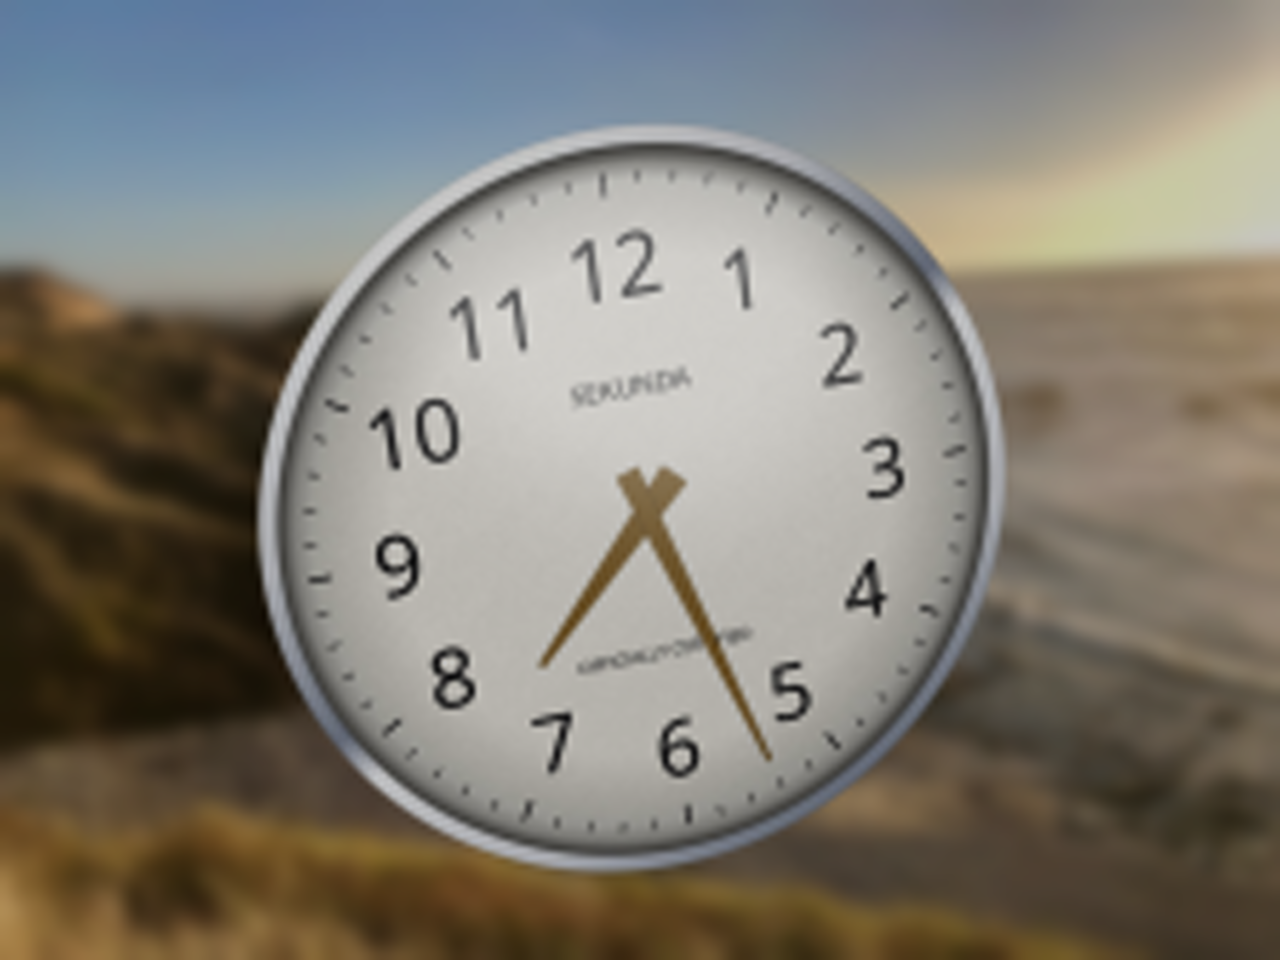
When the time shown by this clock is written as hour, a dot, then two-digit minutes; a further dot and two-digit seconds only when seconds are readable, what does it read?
7.27
